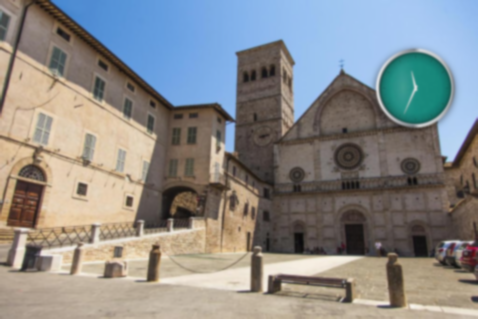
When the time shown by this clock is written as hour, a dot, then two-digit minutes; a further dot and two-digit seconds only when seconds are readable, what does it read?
11.34
